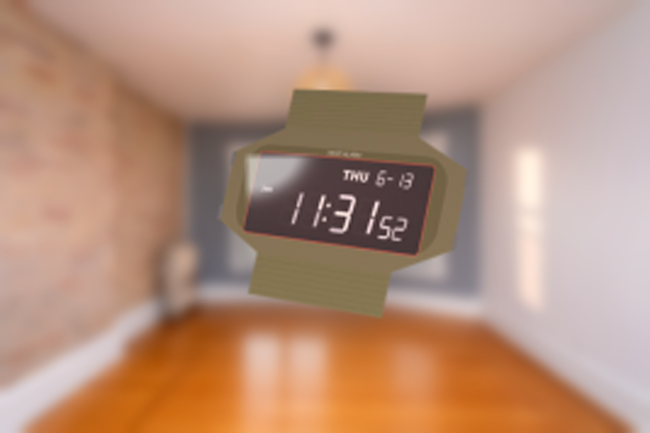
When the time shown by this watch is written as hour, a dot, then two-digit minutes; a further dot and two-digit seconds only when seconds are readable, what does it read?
11.31.52
